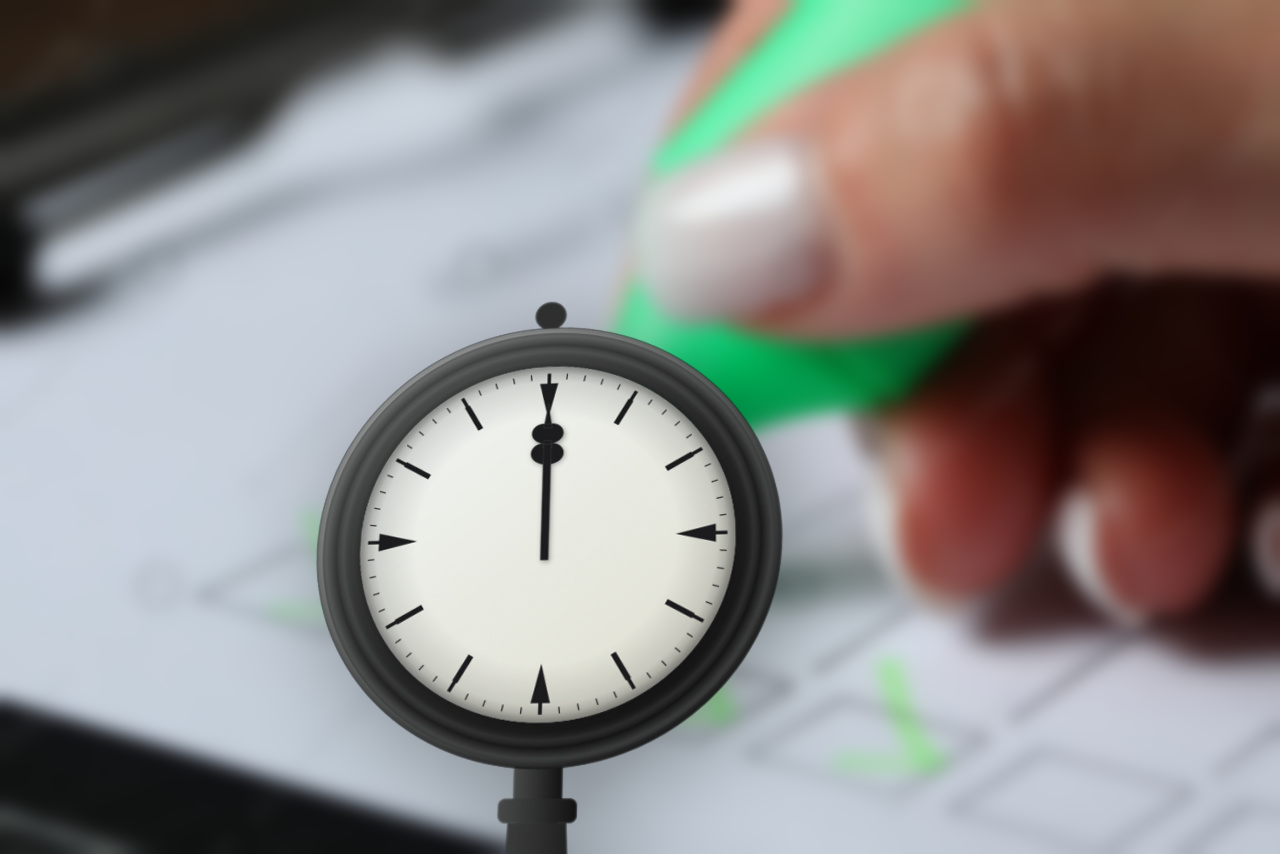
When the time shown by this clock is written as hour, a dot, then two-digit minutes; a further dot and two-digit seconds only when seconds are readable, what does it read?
12.00
